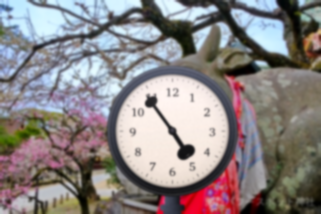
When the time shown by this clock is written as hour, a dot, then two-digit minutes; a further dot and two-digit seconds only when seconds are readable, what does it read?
4.54
